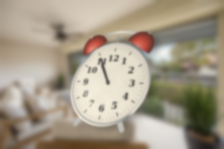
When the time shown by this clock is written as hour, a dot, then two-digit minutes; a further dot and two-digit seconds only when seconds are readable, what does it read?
10.55
